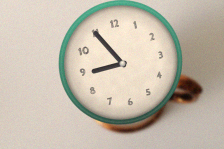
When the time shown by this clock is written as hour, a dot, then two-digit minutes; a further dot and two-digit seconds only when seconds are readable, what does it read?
8.55
